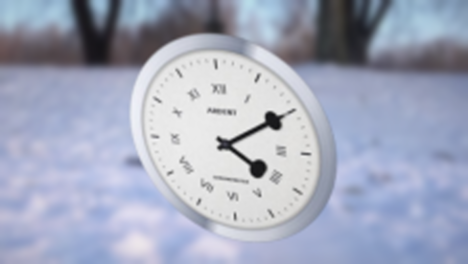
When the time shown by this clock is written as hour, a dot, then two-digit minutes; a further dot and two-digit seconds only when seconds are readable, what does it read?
4.10
